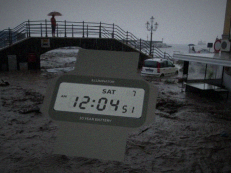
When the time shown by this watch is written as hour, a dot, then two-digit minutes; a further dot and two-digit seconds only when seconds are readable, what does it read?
12.04.51
